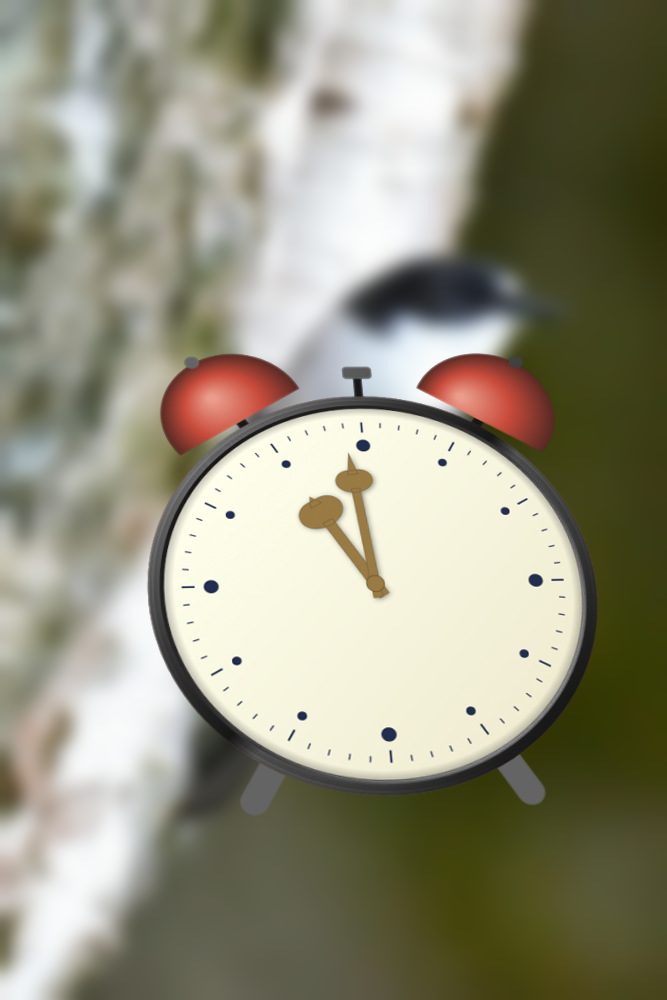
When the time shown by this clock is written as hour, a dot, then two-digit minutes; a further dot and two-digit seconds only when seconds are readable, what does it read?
10.59
